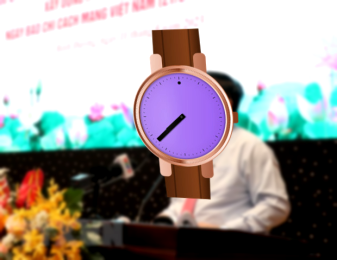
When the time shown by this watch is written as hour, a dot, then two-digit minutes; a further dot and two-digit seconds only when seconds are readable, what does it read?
7.38
